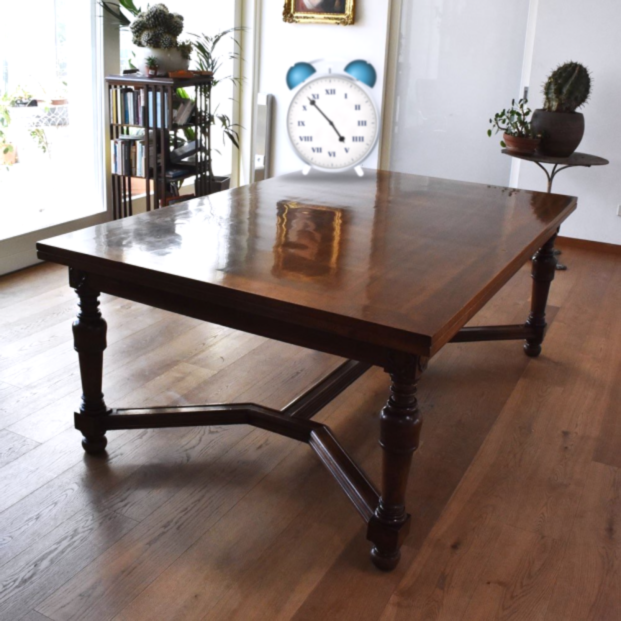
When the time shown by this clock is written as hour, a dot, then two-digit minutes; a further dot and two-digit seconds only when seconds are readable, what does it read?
4.53
